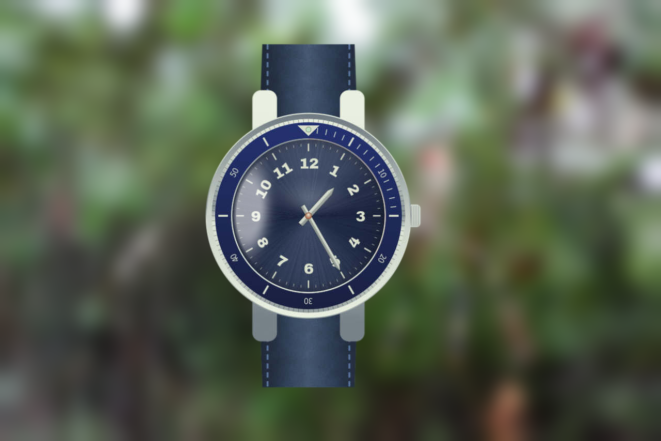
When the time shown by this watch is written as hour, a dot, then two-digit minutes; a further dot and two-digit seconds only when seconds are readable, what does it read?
1.25
